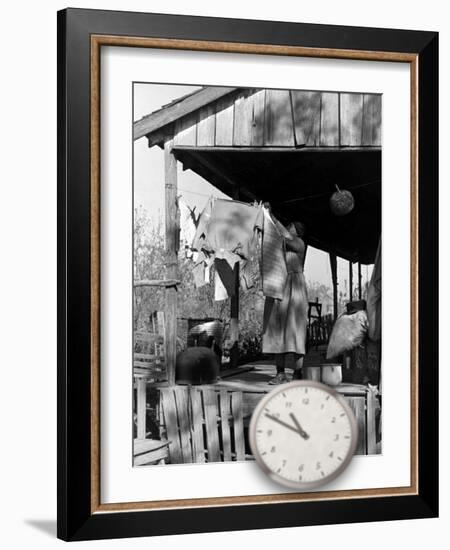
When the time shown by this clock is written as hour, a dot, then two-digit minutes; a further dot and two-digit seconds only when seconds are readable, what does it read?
10.49
